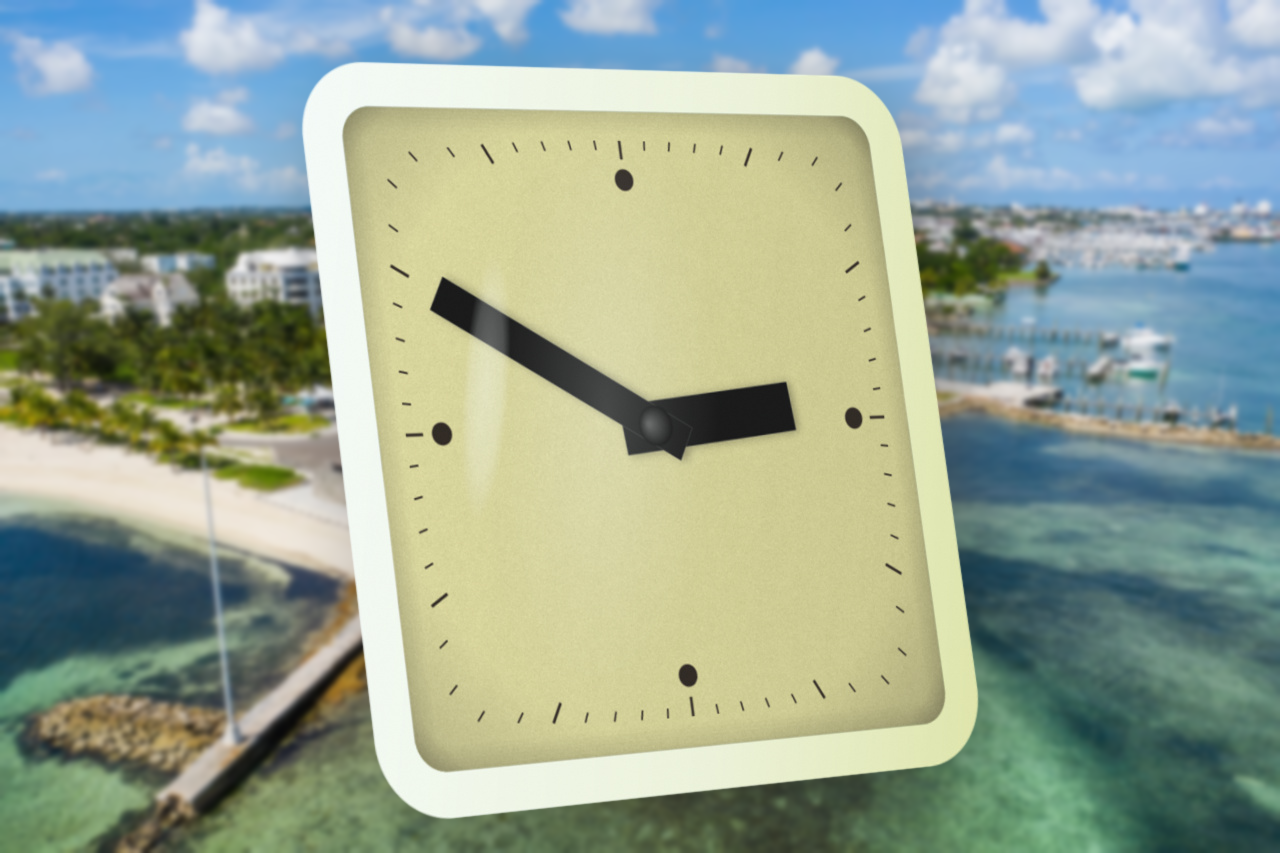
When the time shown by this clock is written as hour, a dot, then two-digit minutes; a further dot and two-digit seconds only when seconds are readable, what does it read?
2.50
